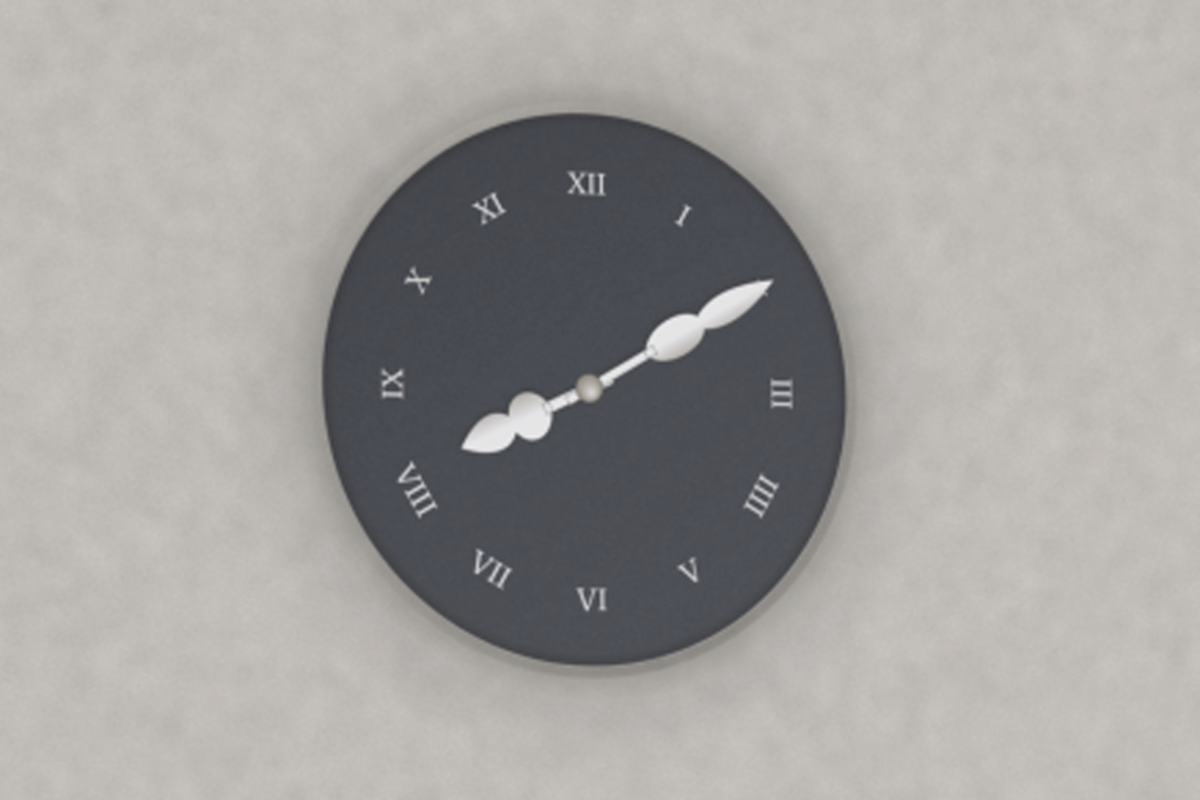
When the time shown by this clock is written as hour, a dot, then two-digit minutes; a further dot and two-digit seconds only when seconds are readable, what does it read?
8.10
